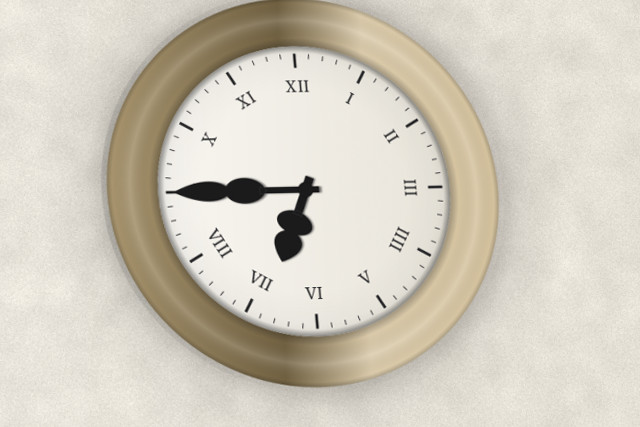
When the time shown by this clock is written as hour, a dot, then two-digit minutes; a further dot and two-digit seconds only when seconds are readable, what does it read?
6.45
